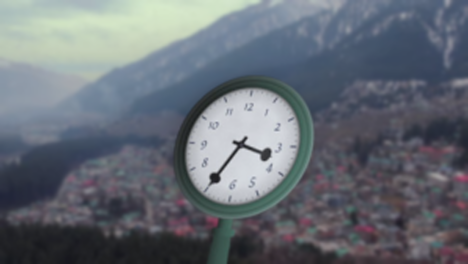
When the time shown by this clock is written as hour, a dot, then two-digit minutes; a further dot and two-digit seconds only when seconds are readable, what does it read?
3.35
